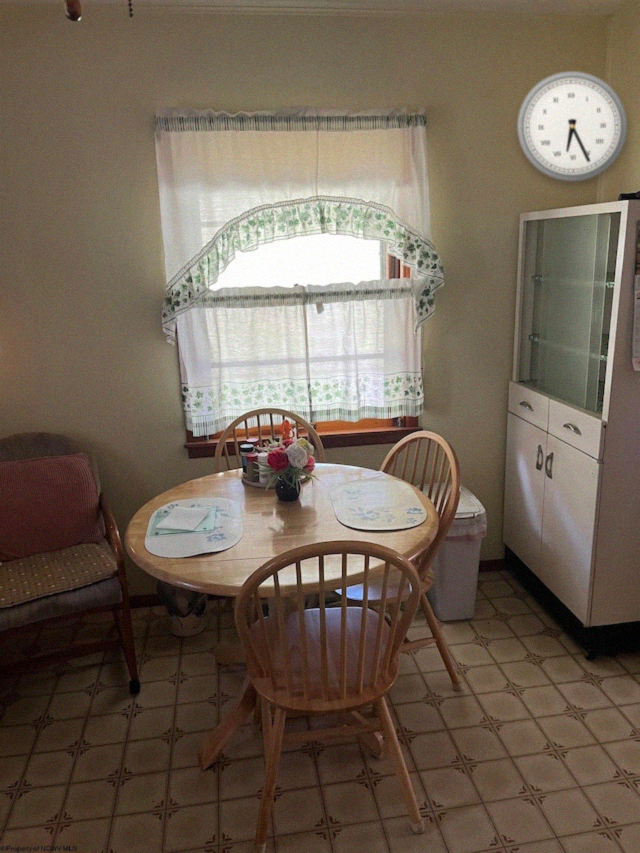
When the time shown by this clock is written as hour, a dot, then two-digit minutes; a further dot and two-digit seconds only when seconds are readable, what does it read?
6.26
